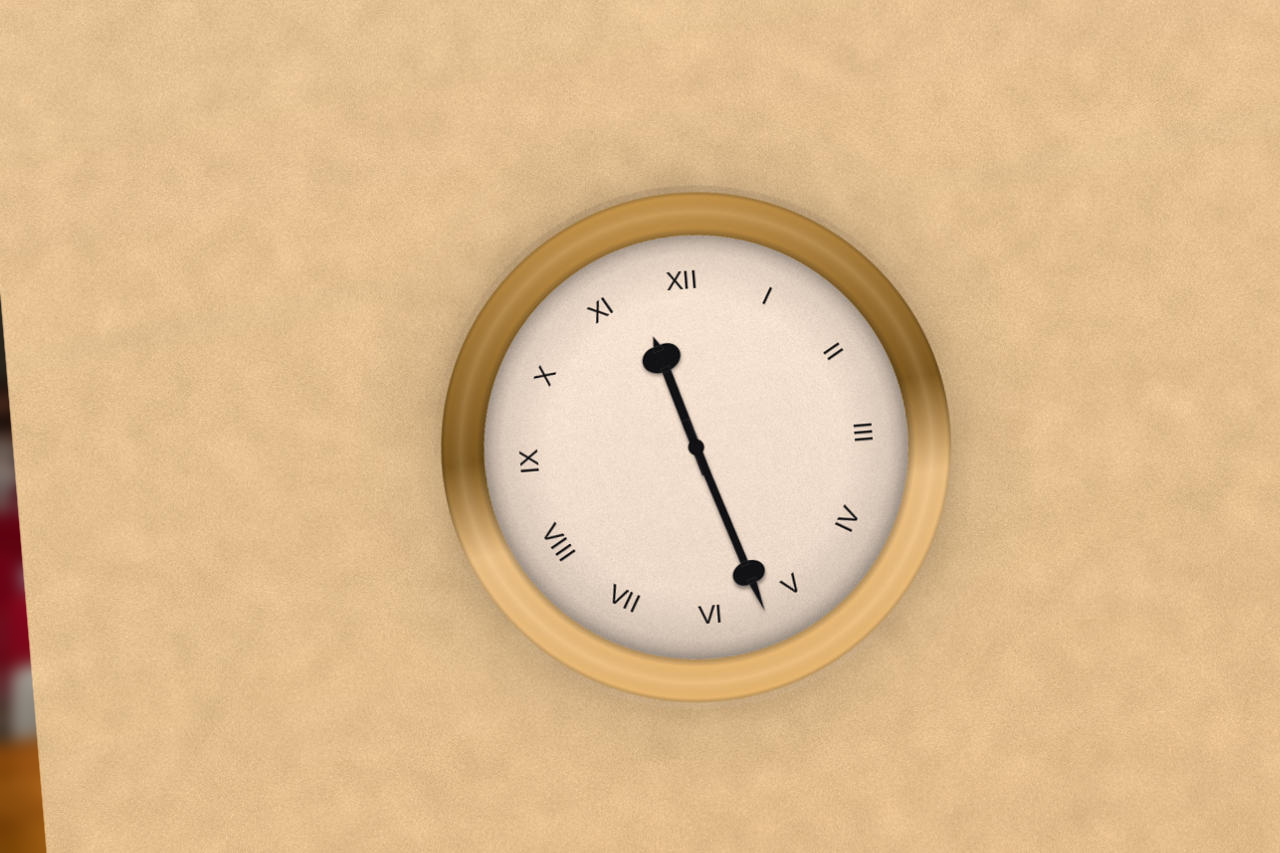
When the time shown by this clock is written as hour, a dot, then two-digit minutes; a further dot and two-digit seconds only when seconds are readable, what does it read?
11.27
